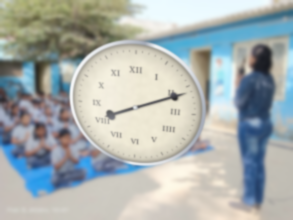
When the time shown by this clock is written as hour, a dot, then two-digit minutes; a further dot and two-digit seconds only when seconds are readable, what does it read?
8.11
